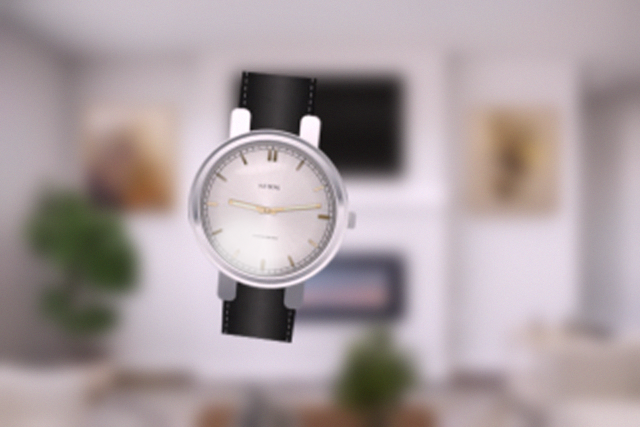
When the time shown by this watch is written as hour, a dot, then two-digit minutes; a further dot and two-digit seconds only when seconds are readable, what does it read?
9.13
